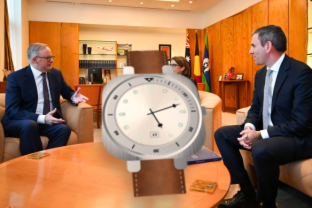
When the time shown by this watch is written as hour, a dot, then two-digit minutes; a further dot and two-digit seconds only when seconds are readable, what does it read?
5.12
